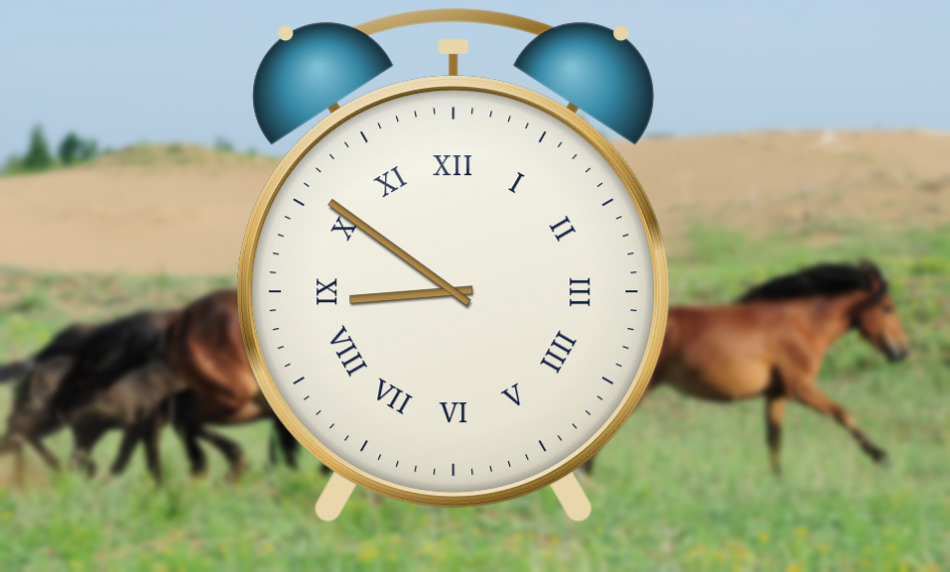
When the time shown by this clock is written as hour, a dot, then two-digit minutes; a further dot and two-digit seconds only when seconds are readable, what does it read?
8.51
